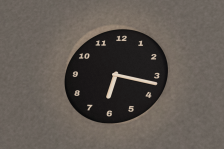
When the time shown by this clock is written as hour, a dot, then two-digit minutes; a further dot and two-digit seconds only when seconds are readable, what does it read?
6.17
